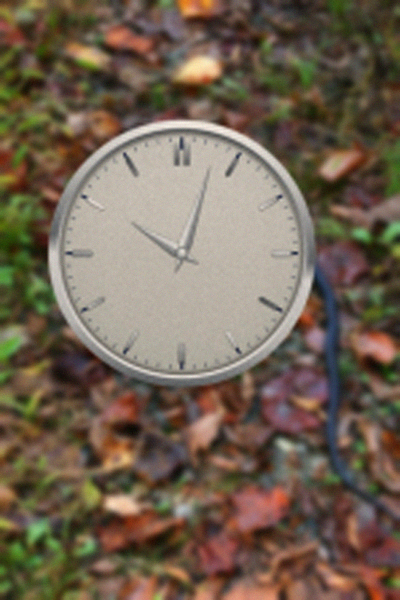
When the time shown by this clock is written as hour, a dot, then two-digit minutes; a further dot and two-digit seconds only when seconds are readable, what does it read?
10.03
